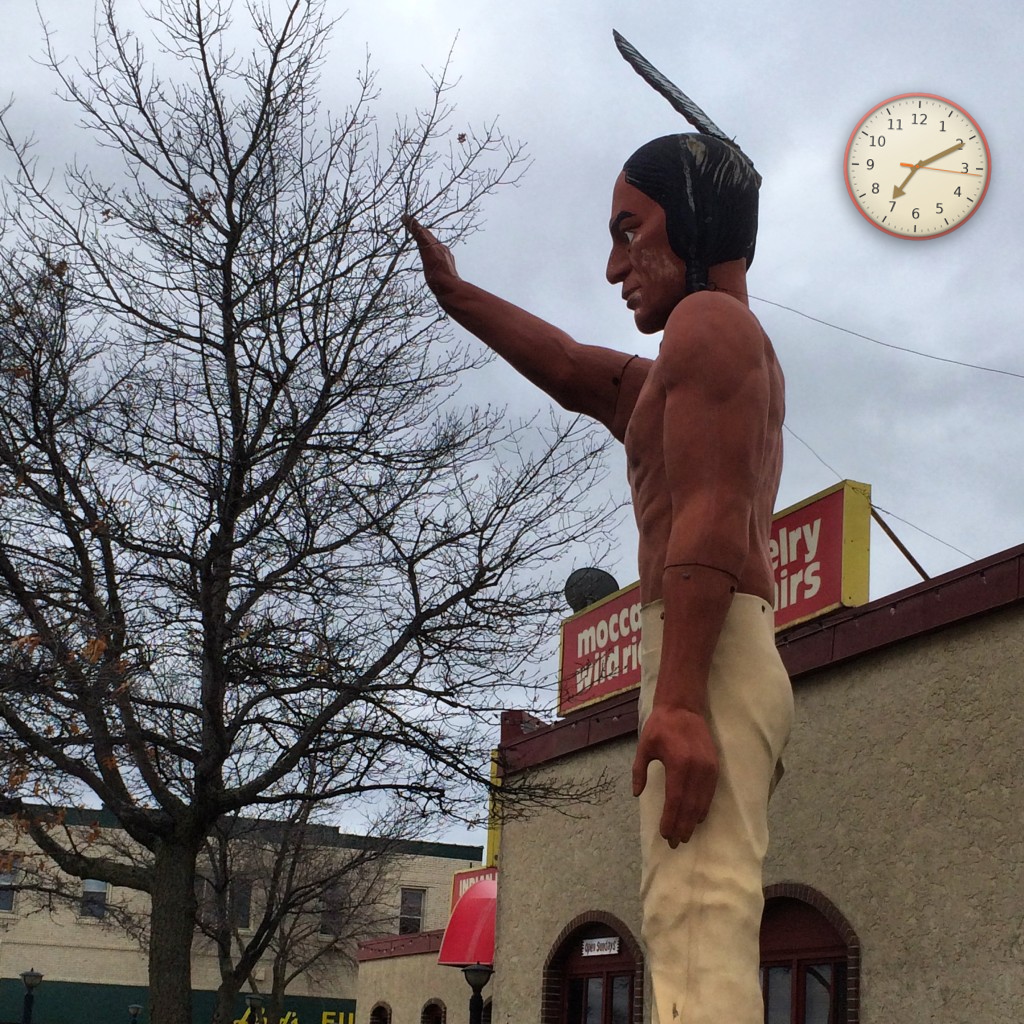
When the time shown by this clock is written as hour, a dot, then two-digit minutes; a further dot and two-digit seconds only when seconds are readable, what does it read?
7.10.16
